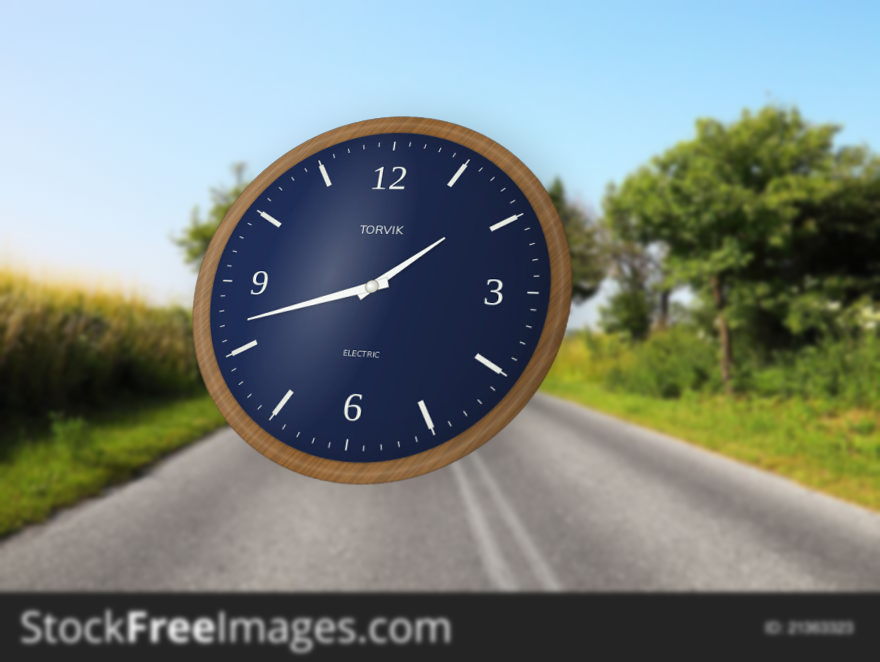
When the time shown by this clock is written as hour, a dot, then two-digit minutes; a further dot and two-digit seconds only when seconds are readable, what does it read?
1.42
